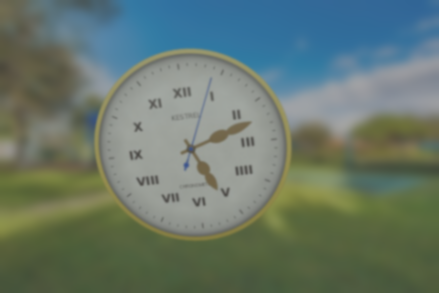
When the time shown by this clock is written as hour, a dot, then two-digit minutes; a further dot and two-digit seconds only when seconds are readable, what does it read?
5.12.04
